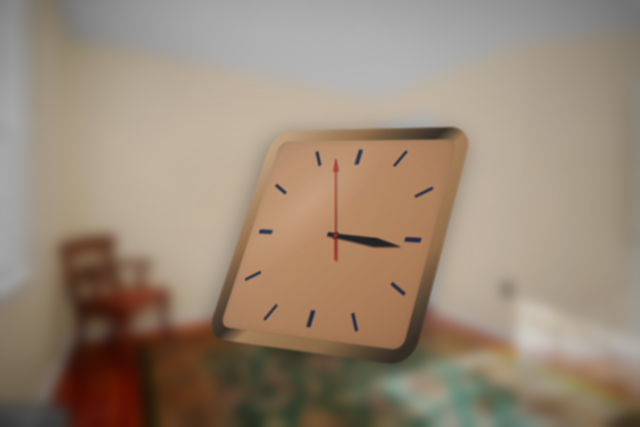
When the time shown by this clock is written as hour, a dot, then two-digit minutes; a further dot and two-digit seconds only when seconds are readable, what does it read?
3.15.57
